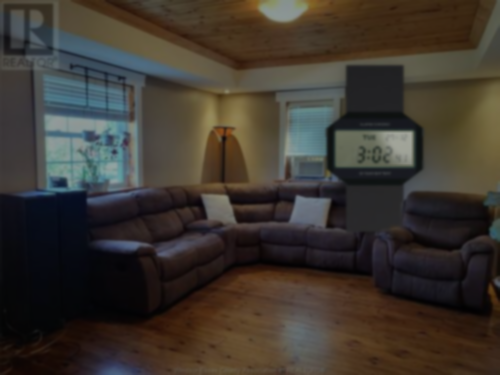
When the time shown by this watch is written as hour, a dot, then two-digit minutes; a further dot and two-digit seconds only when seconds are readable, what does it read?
3.02
